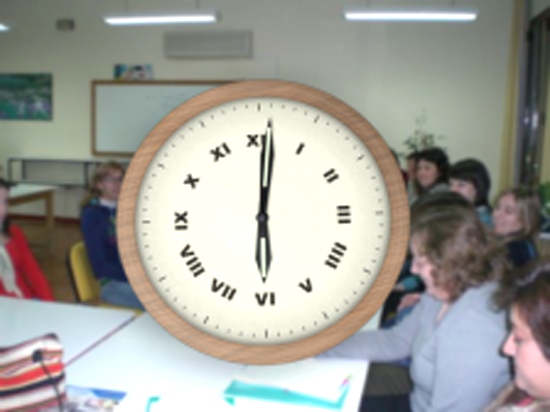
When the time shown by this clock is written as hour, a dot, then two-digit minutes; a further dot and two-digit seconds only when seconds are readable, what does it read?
6.01
